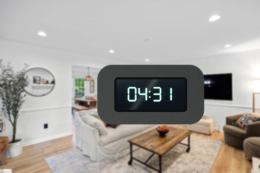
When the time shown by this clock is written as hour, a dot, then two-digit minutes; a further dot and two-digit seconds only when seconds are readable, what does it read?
4.31
